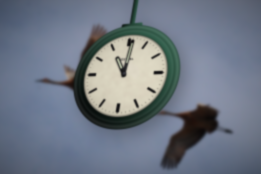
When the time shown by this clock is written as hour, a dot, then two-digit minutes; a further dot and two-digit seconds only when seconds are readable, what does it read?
11.01
